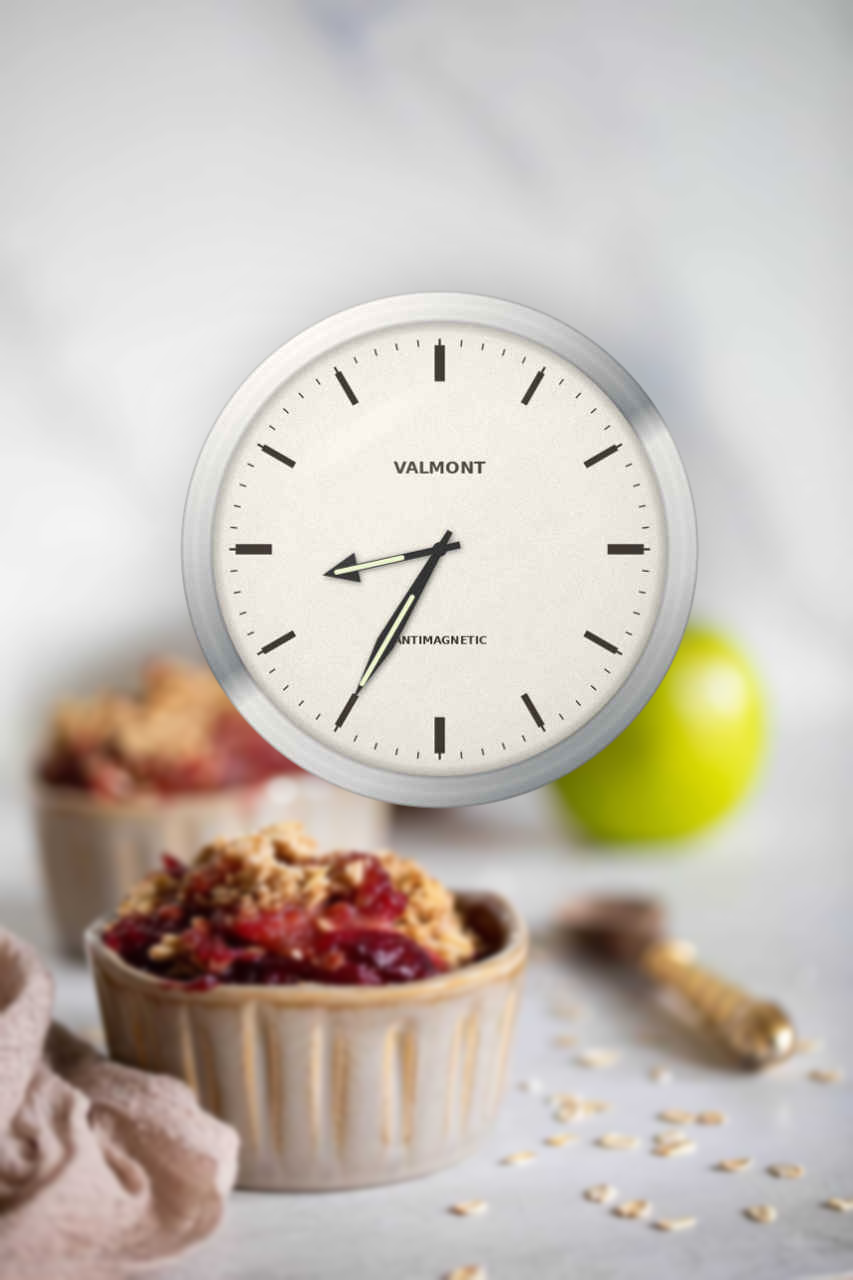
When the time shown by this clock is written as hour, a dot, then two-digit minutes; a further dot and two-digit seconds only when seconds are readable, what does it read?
8.35
